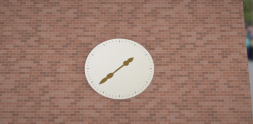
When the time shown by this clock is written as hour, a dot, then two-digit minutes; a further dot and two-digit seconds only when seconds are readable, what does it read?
1.38
